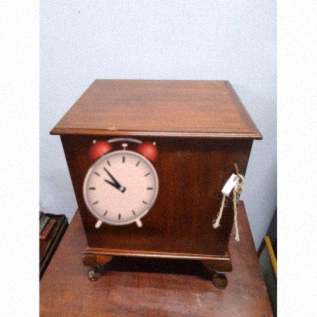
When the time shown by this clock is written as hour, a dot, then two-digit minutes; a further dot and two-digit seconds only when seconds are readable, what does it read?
9.53
